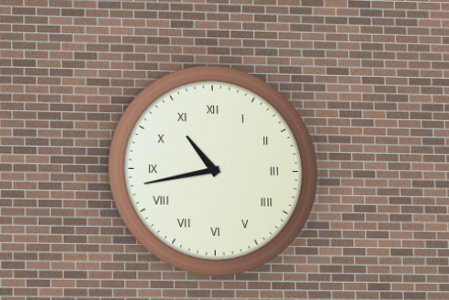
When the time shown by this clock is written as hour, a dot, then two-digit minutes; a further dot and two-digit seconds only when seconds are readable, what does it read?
10.43
